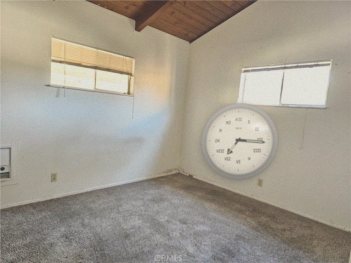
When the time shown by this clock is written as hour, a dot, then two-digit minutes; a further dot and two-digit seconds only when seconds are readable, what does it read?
7.16
